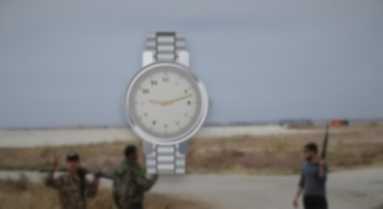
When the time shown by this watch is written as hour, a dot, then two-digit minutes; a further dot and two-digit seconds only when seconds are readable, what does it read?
9.12
